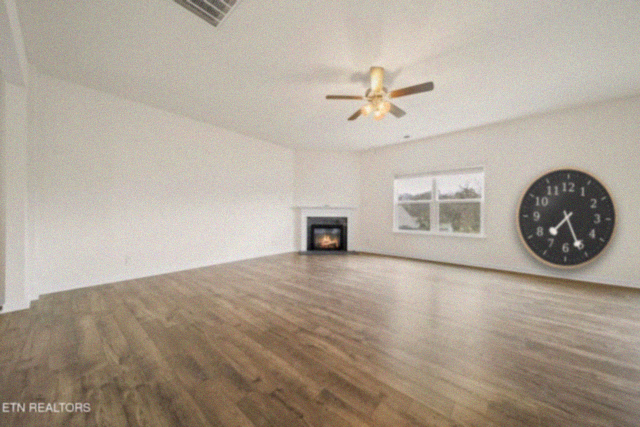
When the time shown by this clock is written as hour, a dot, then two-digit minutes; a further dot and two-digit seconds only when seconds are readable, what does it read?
7.26
